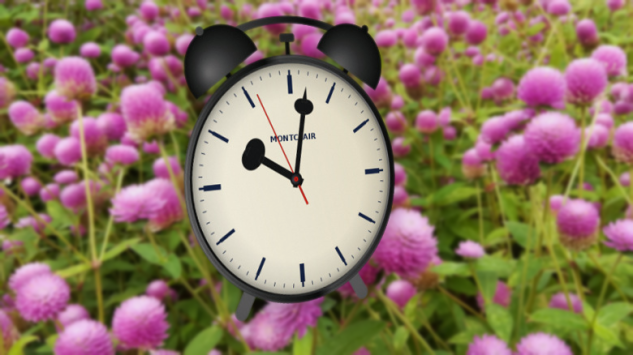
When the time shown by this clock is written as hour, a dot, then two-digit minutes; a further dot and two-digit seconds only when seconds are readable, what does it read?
10.01.56
